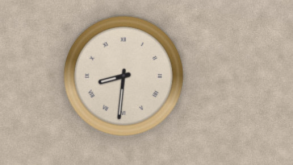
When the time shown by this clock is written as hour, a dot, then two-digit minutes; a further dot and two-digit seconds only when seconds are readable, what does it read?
8.31
